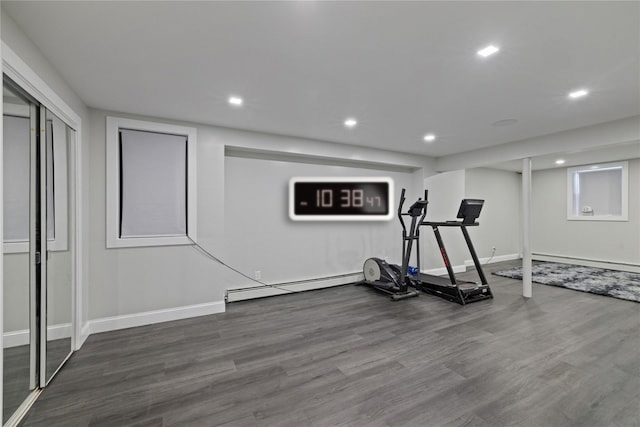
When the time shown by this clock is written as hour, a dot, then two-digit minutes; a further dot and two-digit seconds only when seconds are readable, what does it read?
10.38
